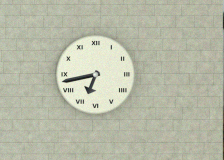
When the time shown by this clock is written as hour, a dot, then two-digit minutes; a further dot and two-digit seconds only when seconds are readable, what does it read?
6.43
